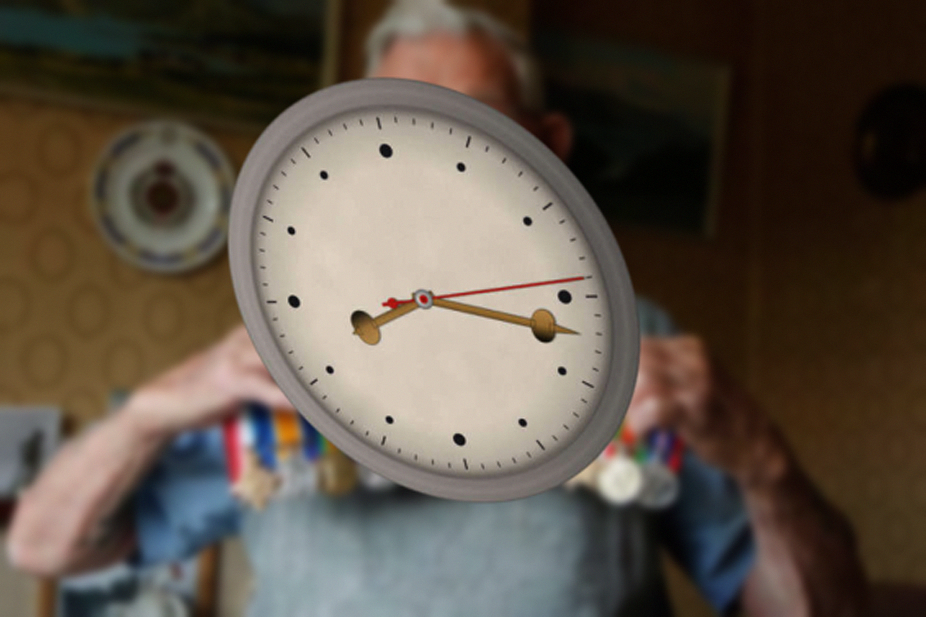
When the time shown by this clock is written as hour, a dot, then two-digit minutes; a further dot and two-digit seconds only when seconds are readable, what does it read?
8.17.14
